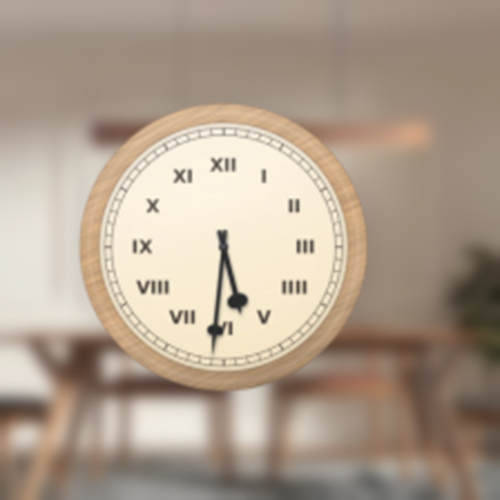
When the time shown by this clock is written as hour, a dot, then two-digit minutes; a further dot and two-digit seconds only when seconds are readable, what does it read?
5.31
